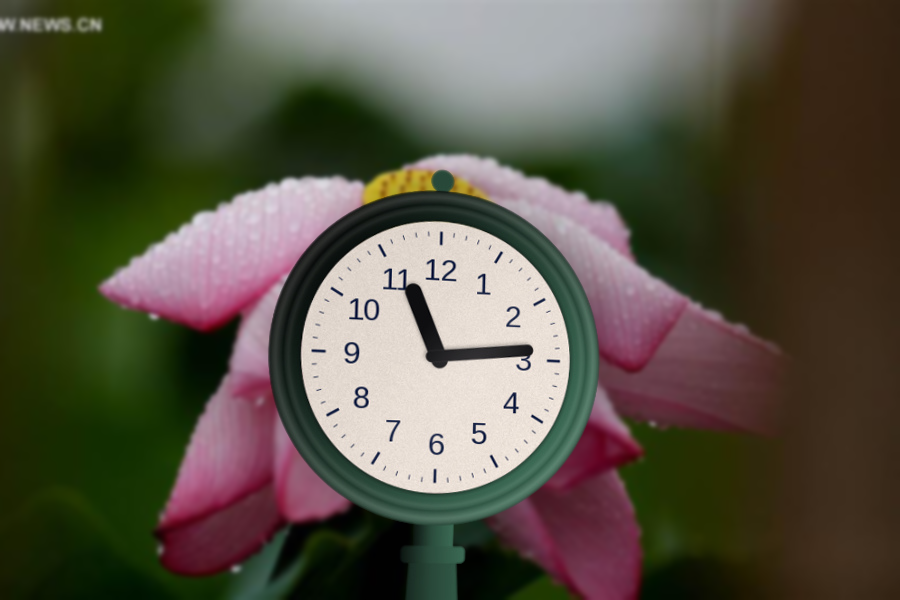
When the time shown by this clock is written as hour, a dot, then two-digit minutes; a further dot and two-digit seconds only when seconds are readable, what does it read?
11.14
